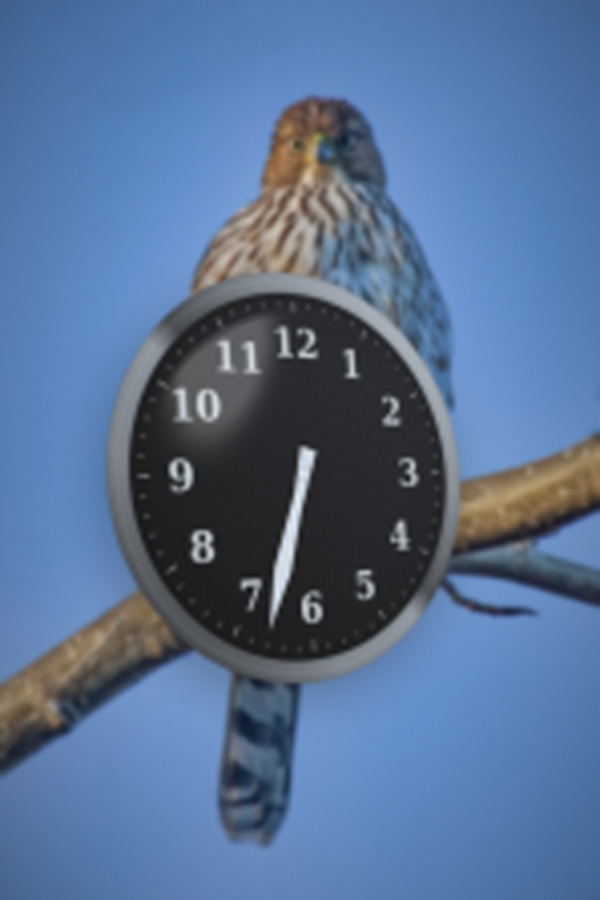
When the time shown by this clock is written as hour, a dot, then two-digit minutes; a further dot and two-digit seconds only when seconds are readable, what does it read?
6.33
